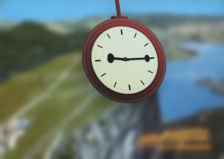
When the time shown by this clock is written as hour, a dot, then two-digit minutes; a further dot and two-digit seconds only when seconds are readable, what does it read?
9.15
